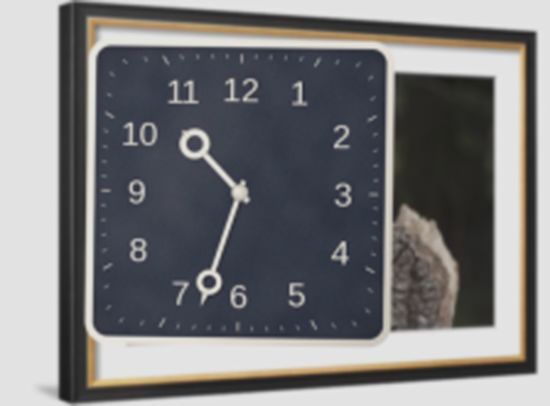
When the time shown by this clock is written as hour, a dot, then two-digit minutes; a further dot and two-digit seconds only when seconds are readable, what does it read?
10.33
